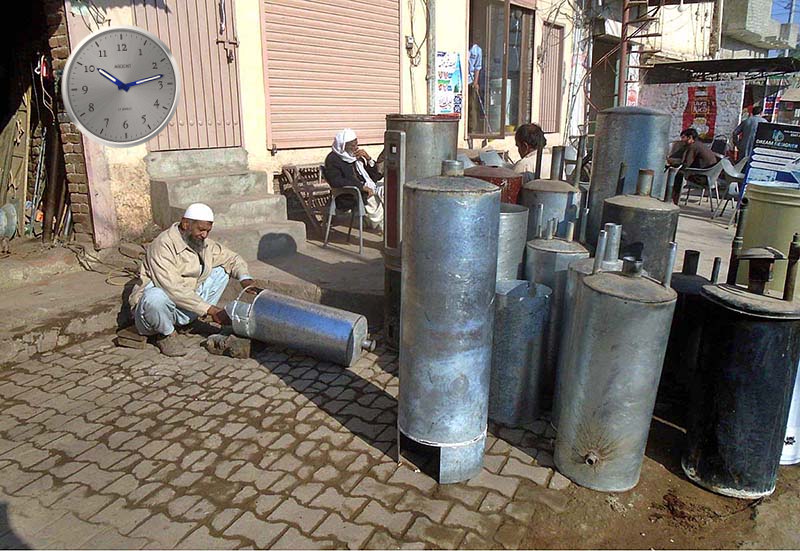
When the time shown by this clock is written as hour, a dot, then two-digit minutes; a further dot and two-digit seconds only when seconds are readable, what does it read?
10.13
